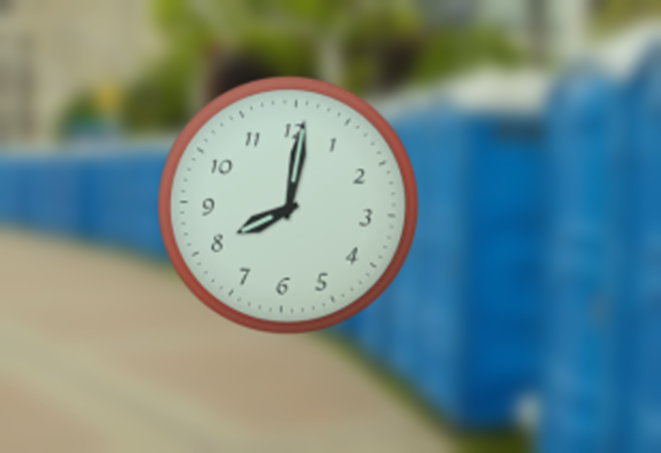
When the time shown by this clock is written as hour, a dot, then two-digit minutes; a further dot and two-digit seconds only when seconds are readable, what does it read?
8.01
